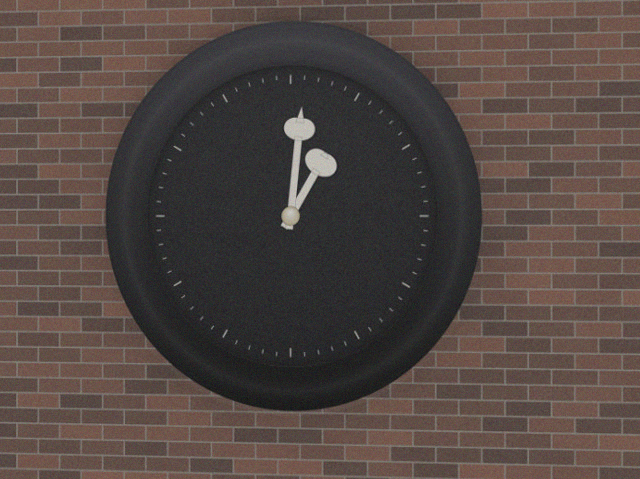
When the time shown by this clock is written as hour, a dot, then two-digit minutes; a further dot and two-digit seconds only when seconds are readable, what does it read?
1.01
